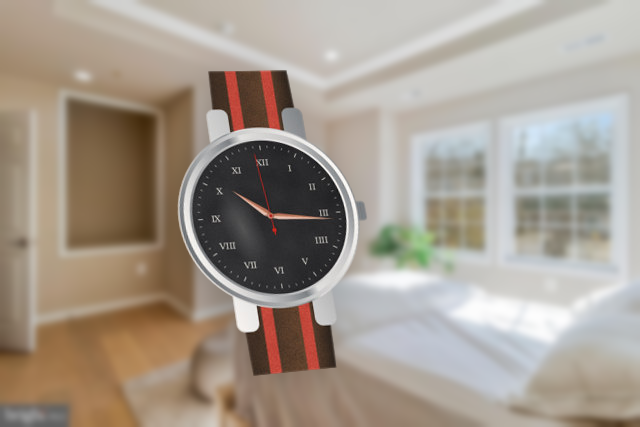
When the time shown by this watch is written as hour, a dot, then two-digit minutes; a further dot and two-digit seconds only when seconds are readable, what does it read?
10.15.59
